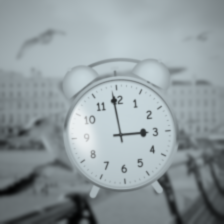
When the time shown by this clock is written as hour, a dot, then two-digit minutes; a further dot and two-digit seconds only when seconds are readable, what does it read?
2.59
